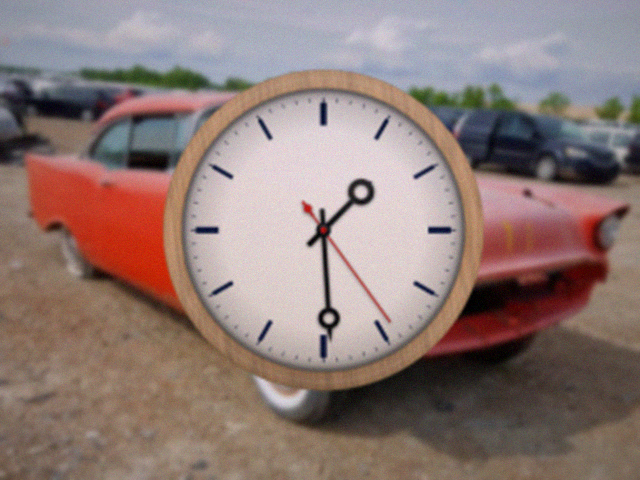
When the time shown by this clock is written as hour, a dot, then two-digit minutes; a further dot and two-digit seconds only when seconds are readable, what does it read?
1.29.24
